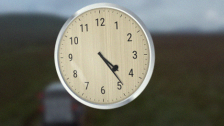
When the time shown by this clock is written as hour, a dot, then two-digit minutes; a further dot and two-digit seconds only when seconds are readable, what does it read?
4.24
